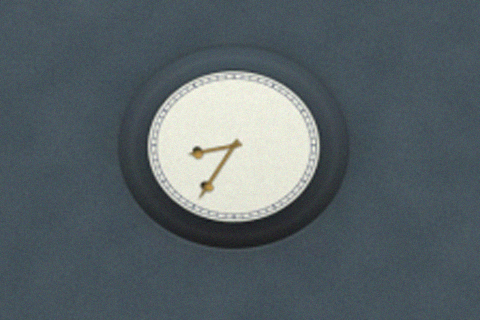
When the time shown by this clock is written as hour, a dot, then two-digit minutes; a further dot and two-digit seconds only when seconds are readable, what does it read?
8.35
